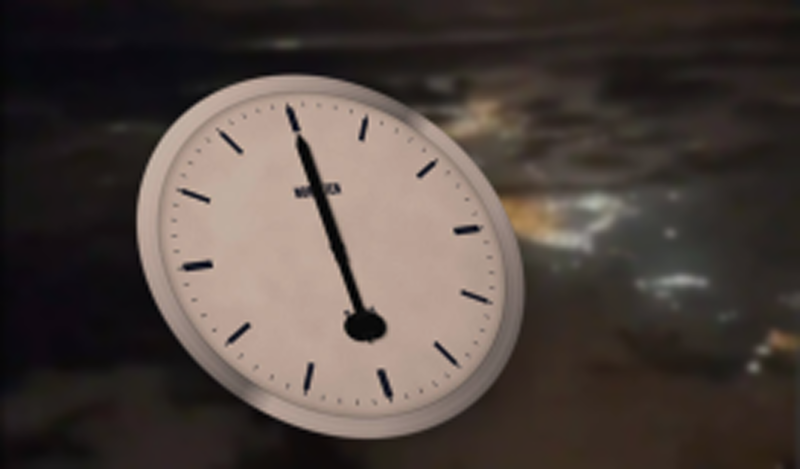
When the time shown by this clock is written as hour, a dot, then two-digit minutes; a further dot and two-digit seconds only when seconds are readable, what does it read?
6.00
